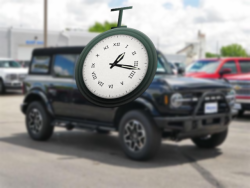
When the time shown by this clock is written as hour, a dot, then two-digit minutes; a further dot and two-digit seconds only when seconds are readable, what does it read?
1.17
